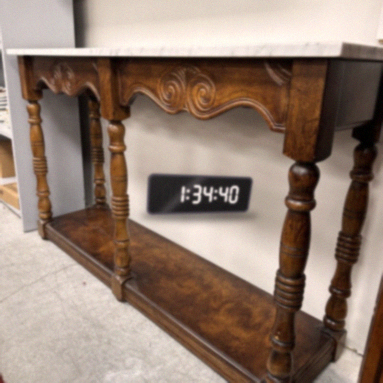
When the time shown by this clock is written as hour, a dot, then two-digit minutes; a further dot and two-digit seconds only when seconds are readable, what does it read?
1.34.40
